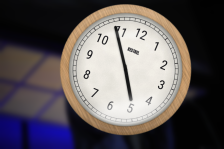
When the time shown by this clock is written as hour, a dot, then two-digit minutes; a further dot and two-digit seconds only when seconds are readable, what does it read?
4.54
